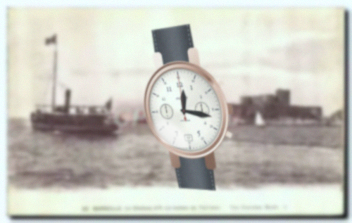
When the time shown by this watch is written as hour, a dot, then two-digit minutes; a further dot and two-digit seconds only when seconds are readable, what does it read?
12.17
